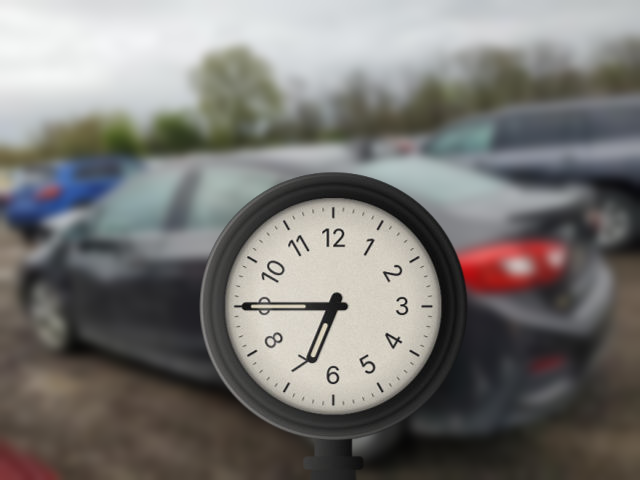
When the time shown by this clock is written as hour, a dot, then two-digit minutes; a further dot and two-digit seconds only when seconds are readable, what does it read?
6.45
